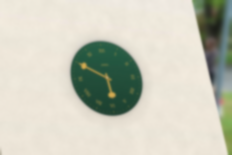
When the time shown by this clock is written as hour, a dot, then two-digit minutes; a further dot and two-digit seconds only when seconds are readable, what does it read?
5.50
